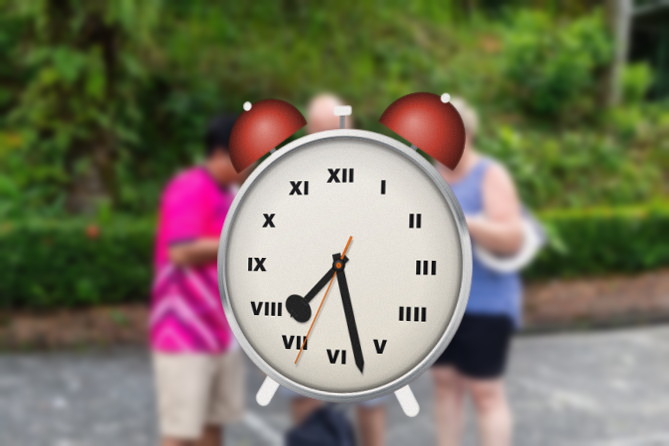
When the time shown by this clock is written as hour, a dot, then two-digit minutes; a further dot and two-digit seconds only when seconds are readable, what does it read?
7.27.34
